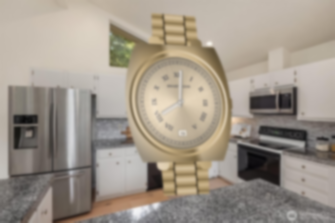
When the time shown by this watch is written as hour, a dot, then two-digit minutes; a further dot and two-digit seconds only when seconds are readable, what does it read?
8.01
